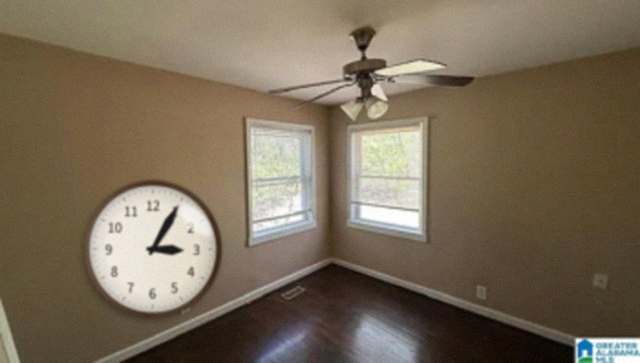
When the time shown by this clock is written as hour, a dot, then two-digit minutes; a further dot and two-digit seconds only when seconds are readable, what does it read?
3.05
